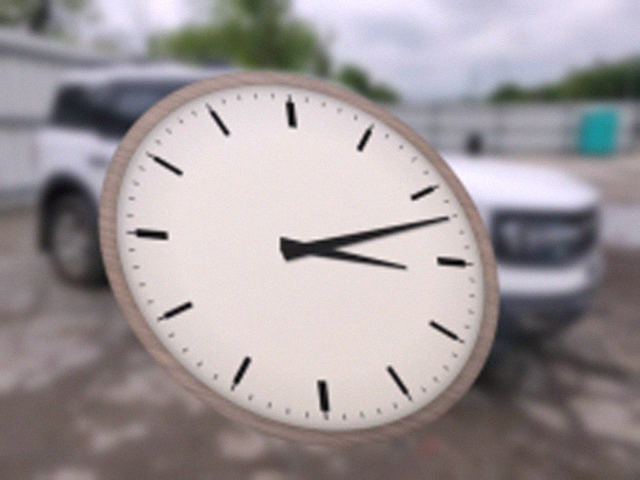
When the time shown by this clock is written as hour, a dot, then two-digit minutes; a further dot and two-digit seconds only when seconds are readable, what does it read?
3.12
